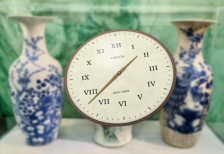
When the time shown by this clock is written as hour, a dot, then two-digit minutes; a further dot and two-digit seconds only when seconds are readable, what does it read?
1.38
